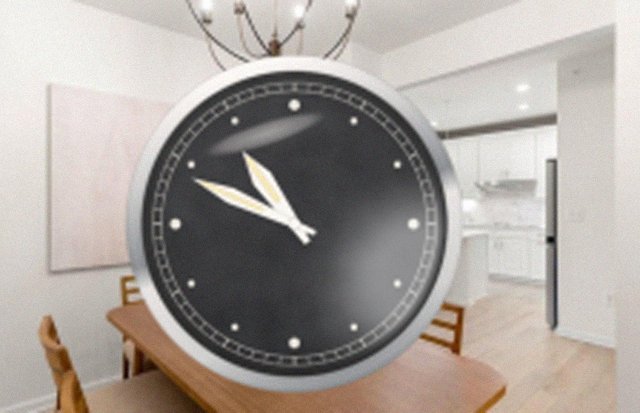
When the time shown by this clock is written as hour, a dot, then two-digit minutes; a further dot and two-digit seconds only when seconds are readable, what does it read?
10.49
